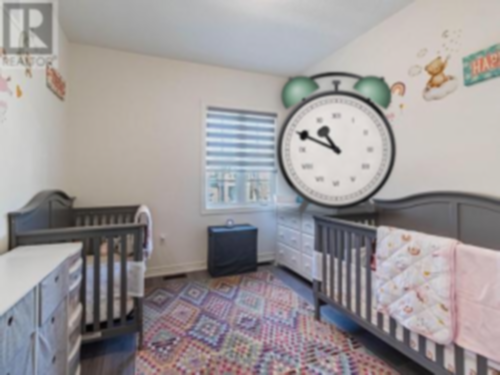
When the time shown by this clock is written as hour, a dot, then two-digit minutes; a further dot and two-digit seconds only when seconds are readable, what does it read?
10.49
